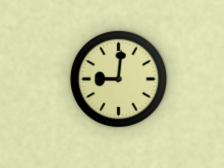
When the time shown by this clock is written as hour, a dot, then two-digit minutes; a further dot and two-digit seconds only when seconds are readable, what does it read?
9.01
